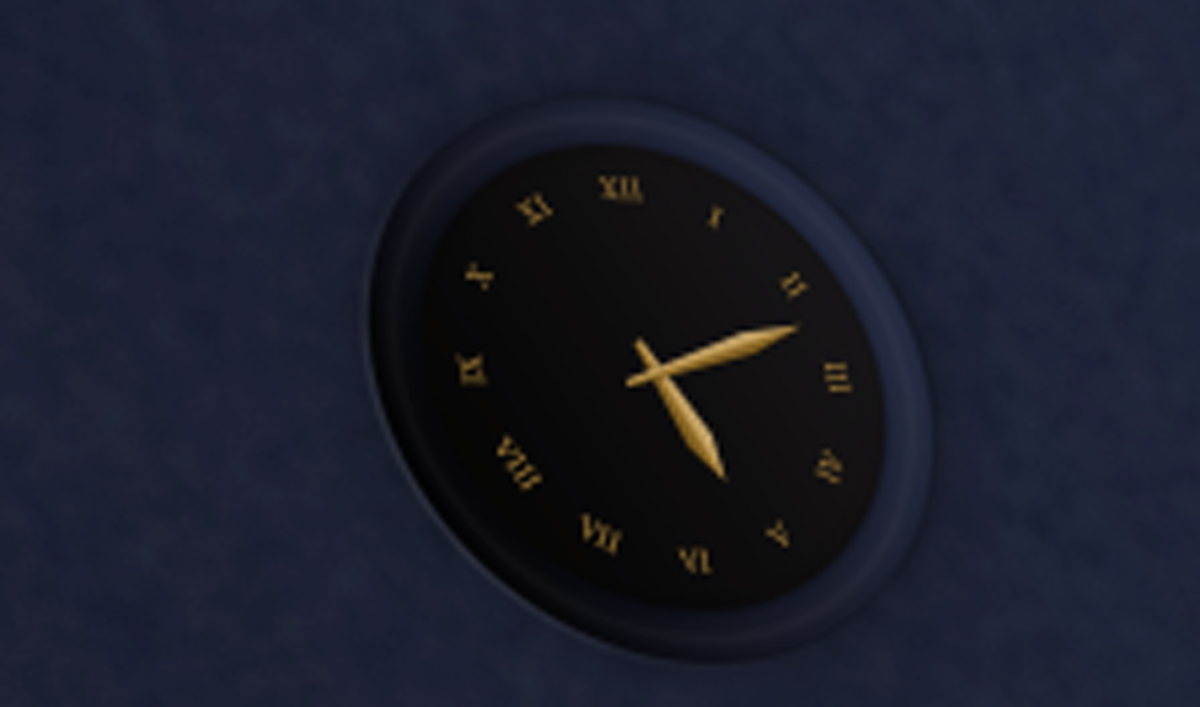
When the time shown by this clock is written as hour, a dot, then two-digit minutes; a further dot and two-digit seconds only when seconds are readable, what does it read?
5.12
